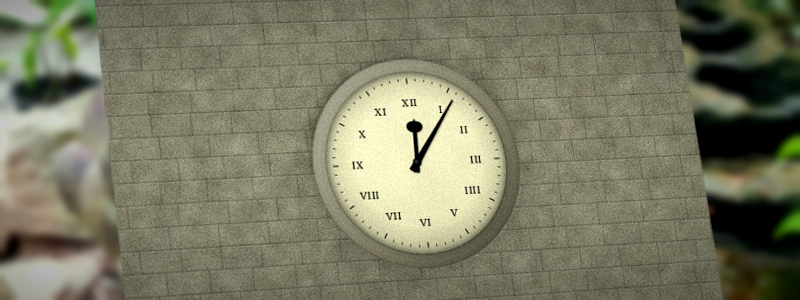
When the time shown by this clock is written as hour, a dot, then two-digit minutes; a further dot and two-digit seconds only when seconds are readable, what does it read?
12.06
